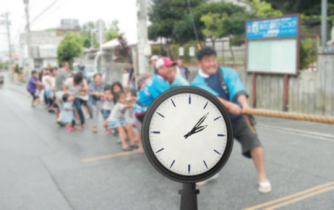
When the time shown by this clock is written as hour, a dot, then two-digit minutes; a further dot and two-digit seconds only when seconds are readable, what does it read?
2.07
